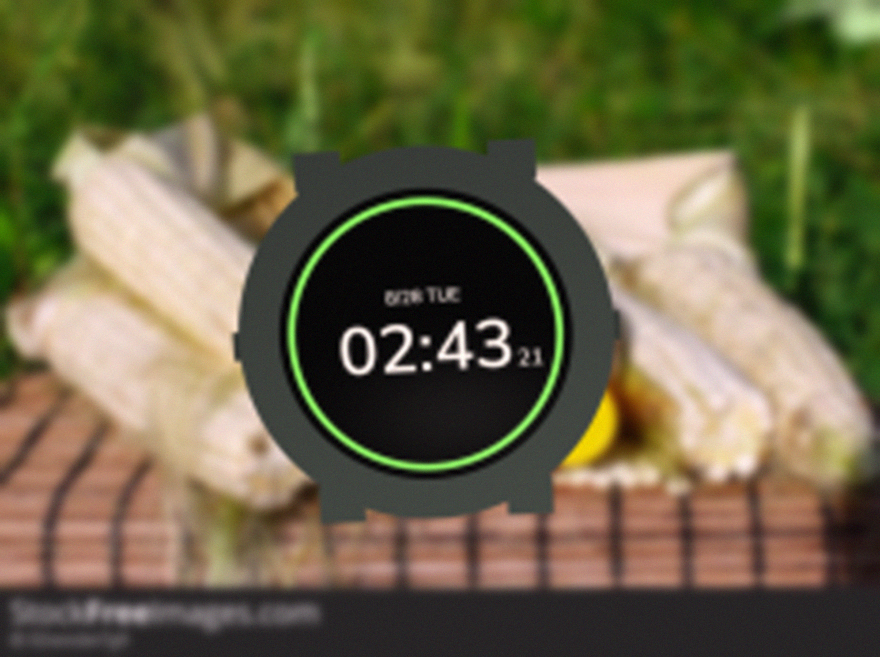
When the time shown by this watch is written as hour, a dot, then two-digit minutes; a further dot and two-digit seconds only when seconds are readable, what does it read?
2.43
